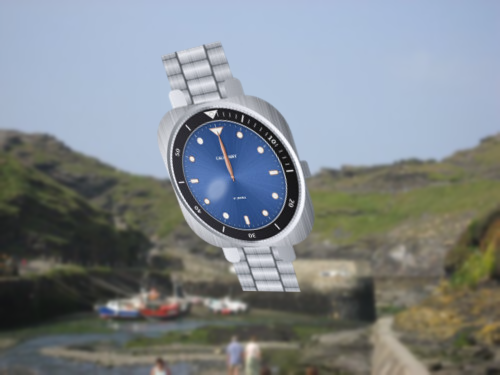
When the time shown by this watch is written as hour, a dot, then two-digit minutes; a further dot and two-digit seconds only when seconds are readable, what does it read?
12.00
